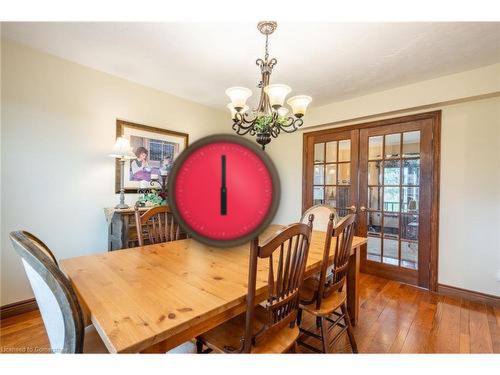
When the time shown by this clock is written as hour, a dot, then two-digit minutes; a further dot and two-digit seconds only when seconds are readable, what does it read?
6.00
